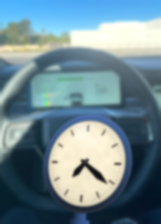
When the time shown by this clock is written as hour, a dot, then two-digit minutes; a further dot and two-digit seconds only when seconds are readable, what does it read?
7.21
